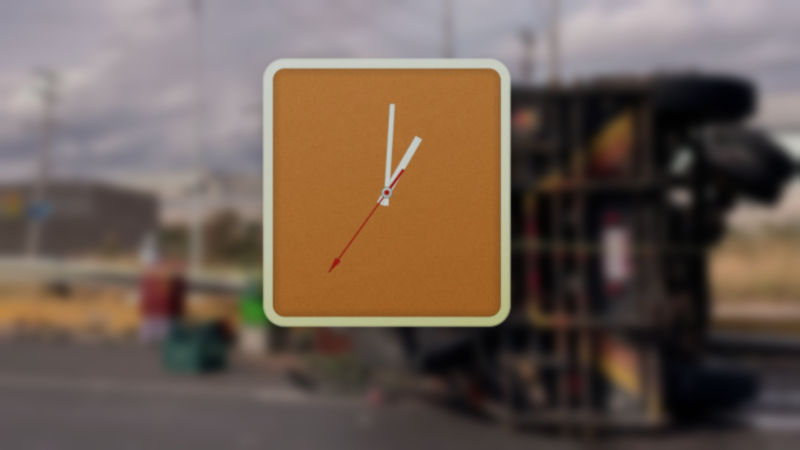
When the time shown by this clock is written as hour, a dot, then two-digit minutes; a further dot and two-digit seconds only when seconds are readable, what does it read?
1.00.36
